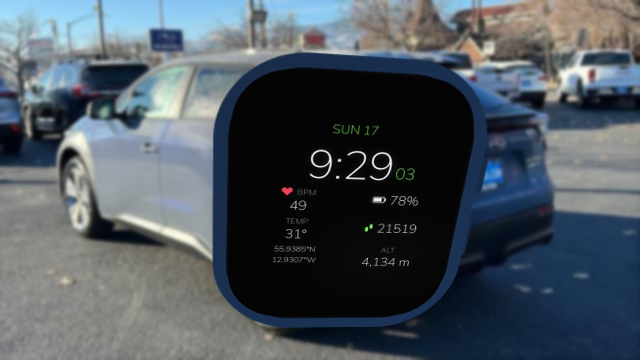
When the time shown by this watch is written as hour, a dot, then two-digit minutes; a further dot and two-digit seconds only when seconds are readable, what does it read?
9.29.03
